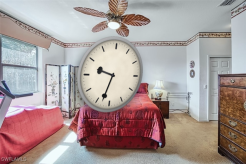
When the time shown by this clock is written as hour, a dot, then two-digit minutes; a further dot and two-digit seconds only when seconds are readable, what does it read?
9.33
